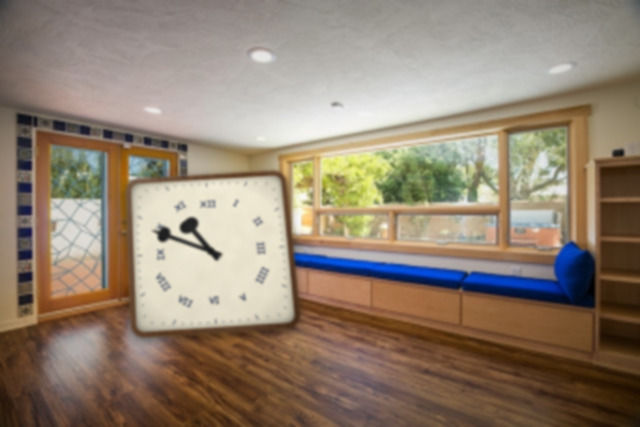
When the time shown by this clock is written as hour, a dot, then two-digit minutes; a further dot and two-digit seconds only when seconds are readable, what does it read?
10.49
